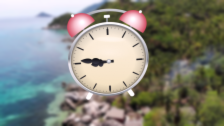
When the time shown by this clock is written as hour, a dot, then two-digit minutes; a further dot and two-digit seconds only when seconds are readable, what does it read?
8.46
